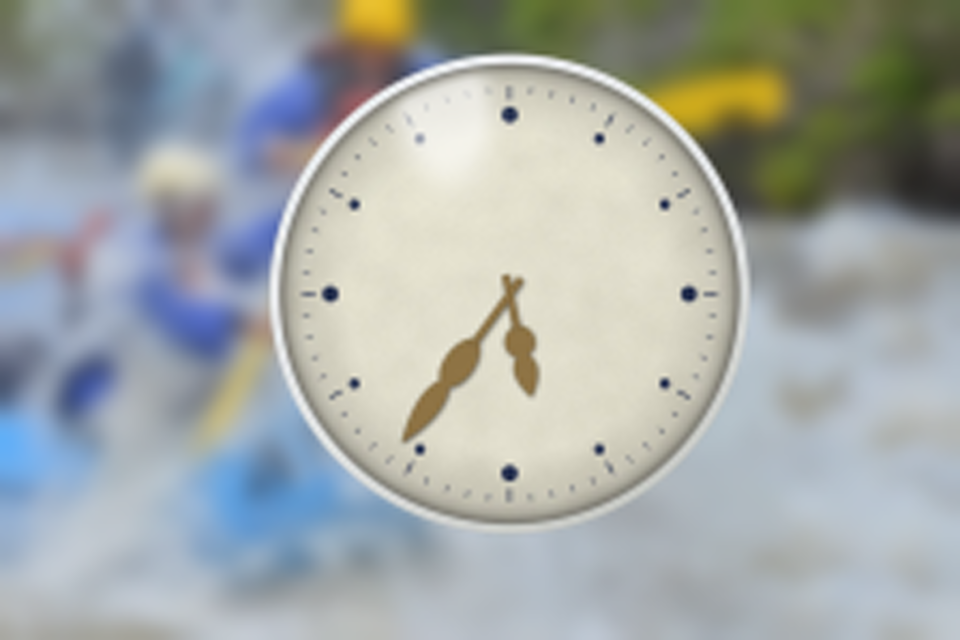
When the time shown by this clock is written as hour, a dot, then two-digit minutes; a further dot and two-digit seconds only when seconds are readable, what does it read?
5.36
